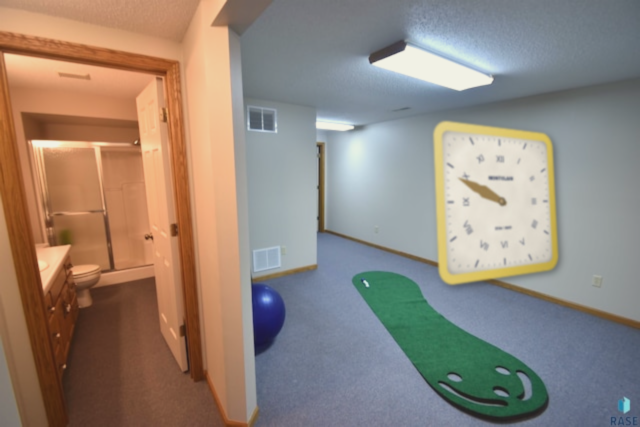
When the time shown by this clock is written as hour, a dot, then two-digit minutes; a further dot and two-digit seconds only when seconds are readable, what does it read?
9.49
